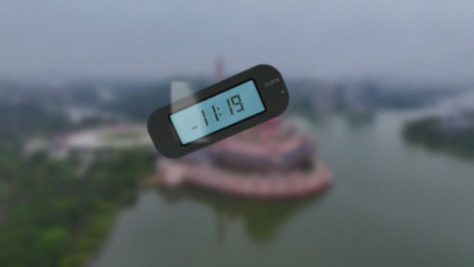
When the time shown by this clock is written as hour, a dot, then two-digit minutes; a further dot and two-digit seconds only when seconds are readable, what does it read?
11.19
